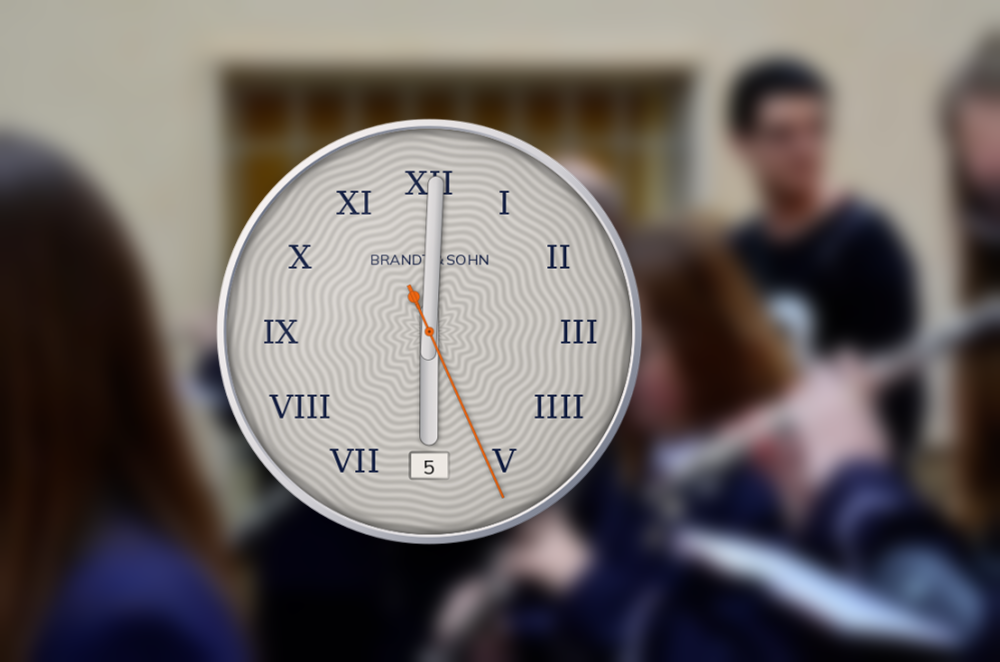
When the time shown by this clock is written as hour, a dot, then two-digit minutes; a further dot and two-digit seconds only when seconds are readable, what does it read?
6.00.26
